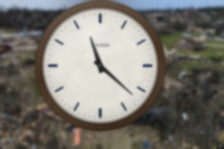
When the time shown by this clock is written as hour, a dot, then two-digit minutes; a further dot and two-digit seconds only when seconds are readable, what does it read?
11.22
